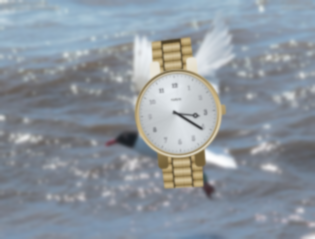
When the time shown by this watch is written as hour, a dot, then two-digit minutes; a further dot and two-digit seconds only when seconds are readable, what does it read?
3.21
